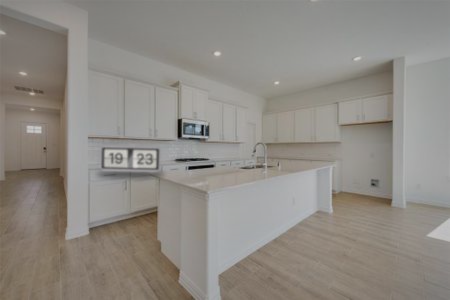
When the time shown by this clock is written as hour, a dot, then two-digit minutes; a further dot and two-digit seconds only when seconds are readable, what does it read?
19.23
